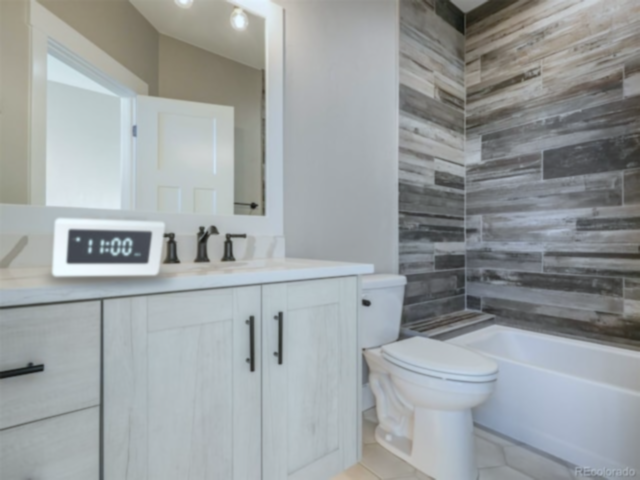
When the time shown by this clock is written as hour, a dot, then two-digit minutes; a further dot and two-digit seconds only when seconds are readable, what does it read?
11.00
